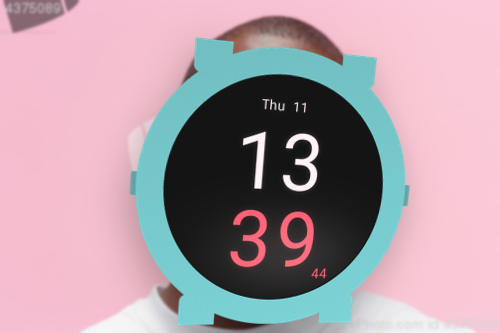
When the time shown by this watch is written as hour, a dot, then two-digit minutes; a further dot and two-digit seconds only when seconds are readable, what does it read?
13.39.44
